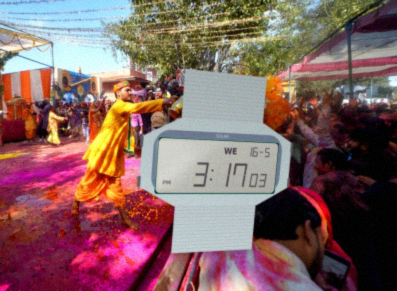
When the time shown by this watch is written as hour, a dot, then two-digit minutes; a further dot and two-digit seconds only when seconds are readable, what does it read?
3.17.03
